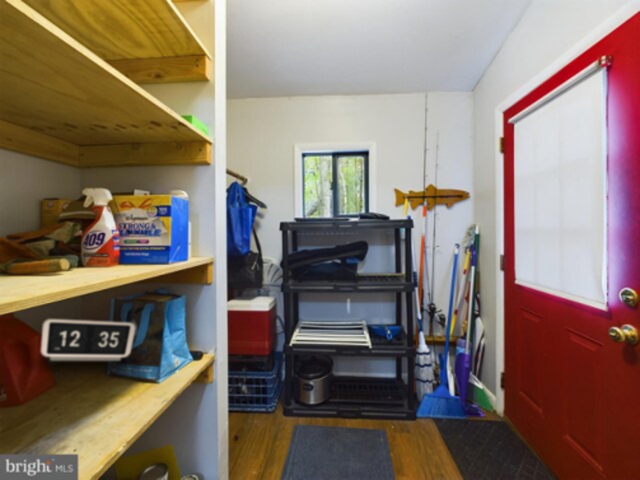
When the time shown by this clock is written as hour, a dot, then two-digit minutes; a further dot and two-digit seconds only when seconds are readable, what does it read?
12.35
